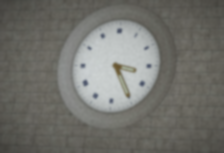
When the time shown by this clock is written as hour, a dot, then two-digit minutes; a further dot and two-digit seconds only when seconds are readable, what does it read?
3.25
